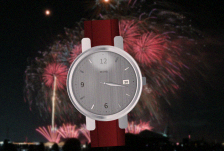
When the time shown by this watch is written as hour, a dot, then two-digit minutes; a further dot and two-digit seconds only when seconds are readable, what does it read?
3.17
